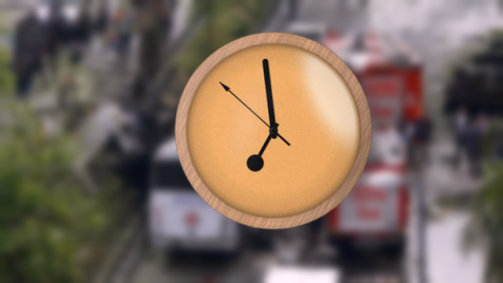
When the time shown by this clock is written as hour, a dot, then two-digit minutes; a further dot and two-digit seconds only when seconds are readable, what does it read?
6.58.52
